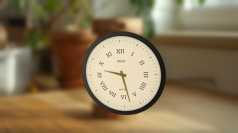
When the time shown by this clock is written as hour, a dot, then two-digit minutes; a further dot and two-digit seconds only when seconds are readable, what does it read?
9.28
